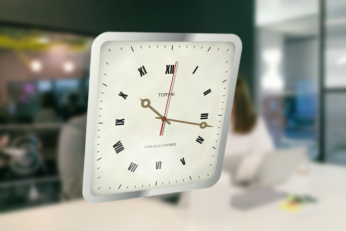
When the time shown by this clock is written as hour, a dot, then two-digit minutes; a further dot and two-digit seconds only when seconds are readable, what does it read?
10.17.01
